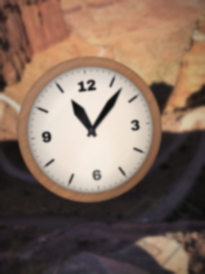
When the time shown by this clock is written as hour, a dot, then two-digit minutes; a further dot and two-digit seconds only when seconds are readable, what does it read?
11.07
